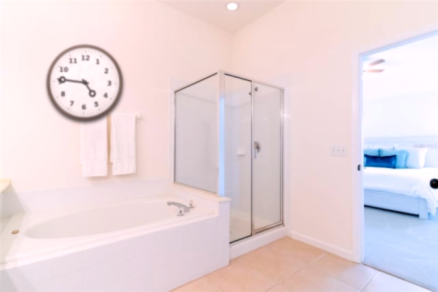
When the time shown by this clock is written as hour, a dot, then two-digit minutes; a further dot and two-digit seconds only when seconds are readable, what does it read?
4.46
